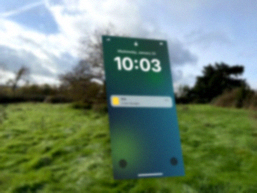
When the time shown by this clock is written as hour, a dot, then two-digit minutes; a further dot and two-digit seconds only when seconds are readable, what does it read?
10.03
